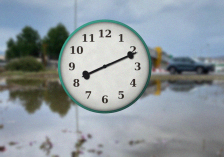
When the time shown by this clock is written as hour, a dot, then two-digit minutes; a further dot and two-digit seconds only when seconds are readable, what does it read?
8.11
